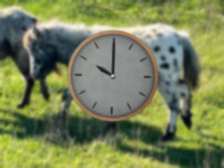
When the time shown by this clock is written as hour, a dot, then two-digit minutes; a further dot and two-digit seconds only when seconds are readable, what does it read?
10.00
